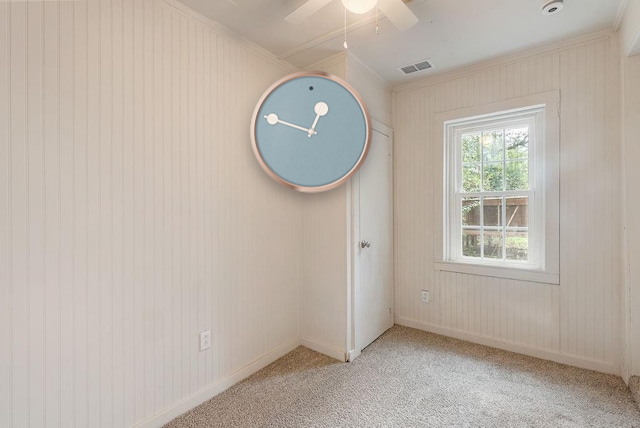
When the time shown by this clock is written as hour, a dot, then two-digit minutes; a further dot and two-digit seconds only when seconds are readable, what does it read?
12.48
